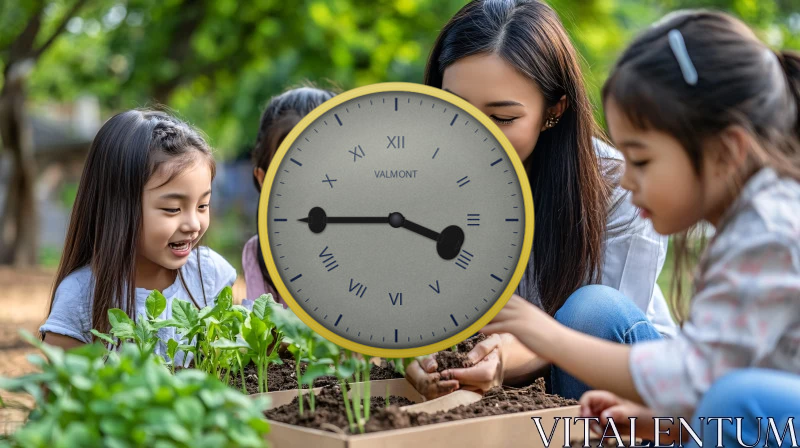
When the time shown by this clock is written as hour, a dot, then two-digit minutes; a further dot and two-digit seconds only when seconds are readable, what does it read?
3.45
